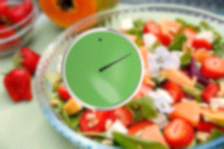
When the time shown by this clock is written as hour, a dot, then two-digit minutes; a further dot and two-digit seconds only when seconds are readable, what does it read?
2.11
